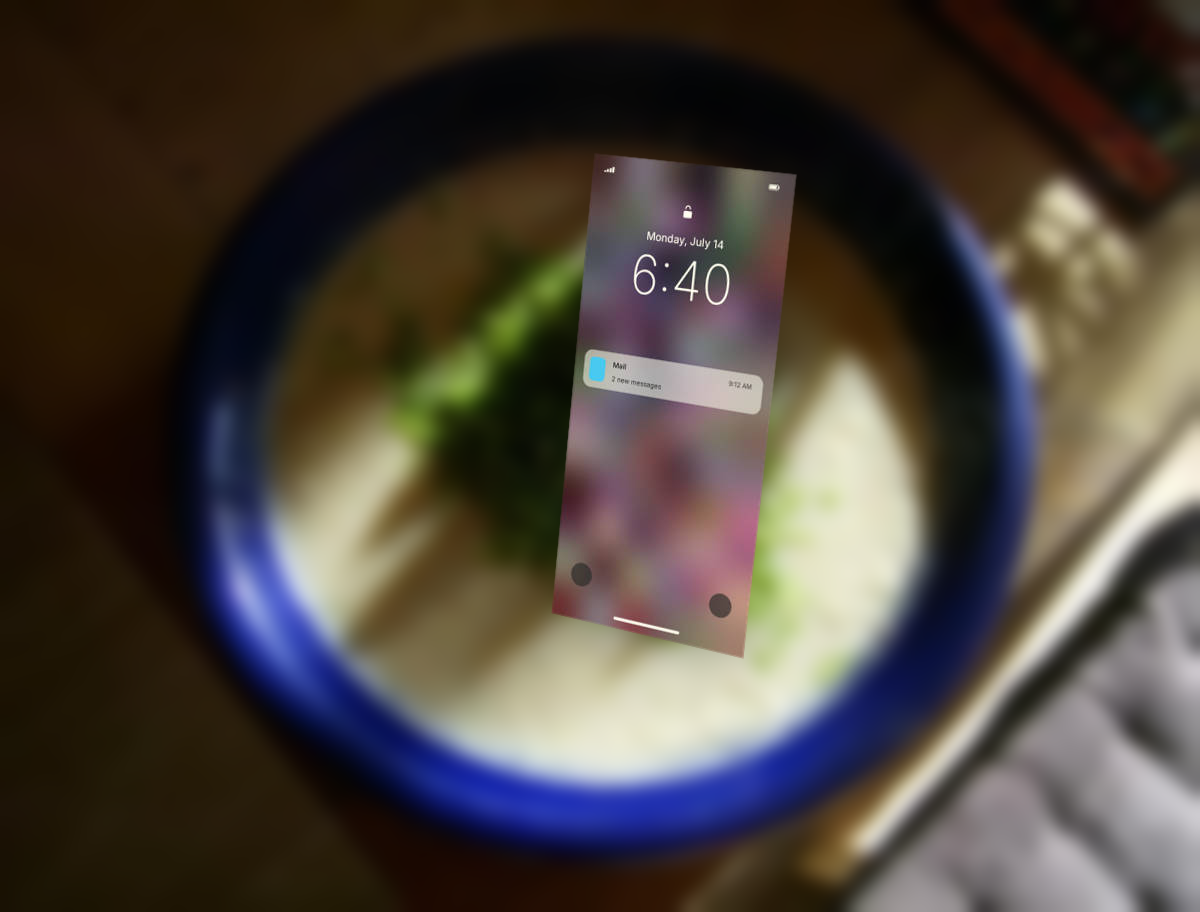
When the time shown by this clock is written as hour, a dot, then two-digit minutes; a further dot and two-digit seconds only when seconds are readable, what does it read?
6.40
